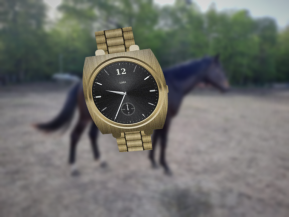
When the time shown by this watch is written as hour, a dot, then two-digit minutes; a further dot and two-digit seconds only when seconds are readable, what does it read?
9.35
